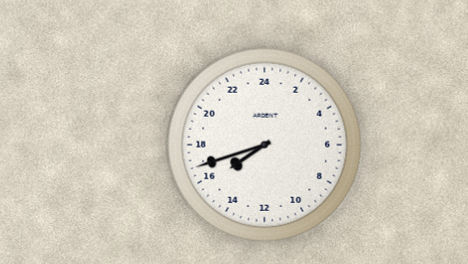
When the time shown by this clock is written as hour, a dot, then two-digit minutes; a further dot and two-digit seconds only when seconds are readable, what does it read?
15.42
